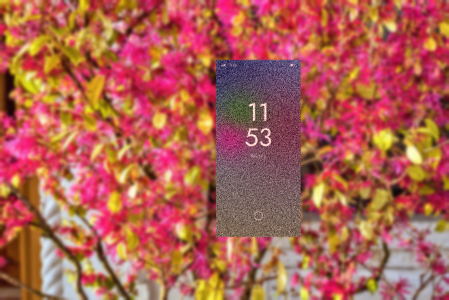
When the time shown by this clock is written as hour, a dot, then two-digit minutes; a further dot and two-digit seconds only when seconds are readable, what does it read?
11.53
